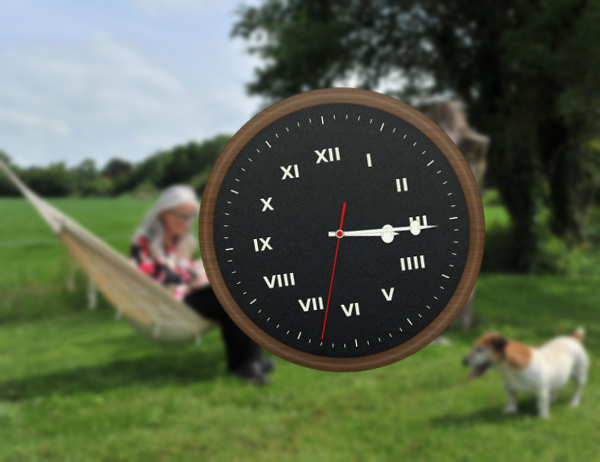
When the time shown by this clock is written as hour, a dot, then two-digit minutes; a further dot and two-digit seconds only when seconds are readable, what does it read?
3.15.33
